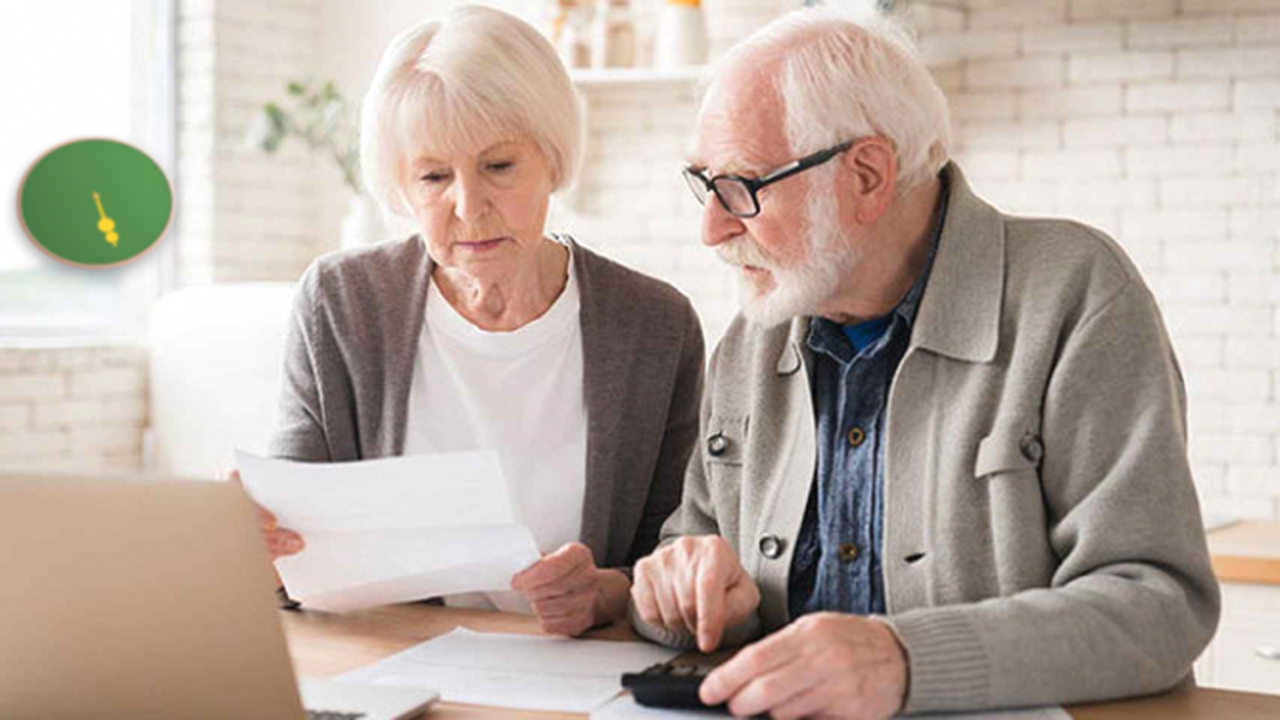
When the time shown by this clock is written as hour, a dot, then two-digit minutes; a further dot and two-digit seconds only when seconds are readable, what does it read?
5.27
